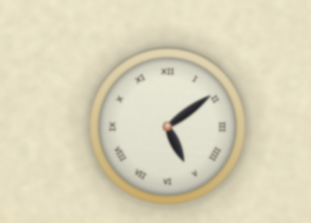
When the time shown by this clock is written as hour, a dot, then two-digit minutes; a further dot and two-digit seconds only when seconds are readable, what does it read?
5.09
